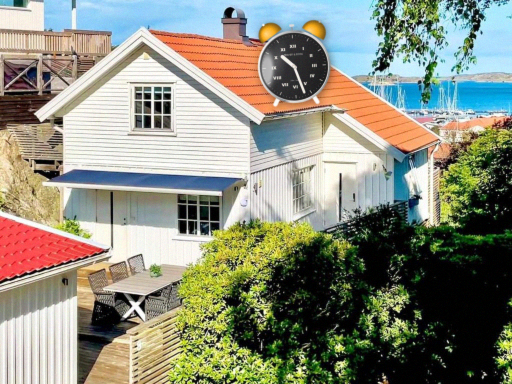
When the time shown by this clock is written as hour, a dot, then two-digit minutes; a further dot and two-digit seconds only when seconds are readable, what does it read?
10.27
